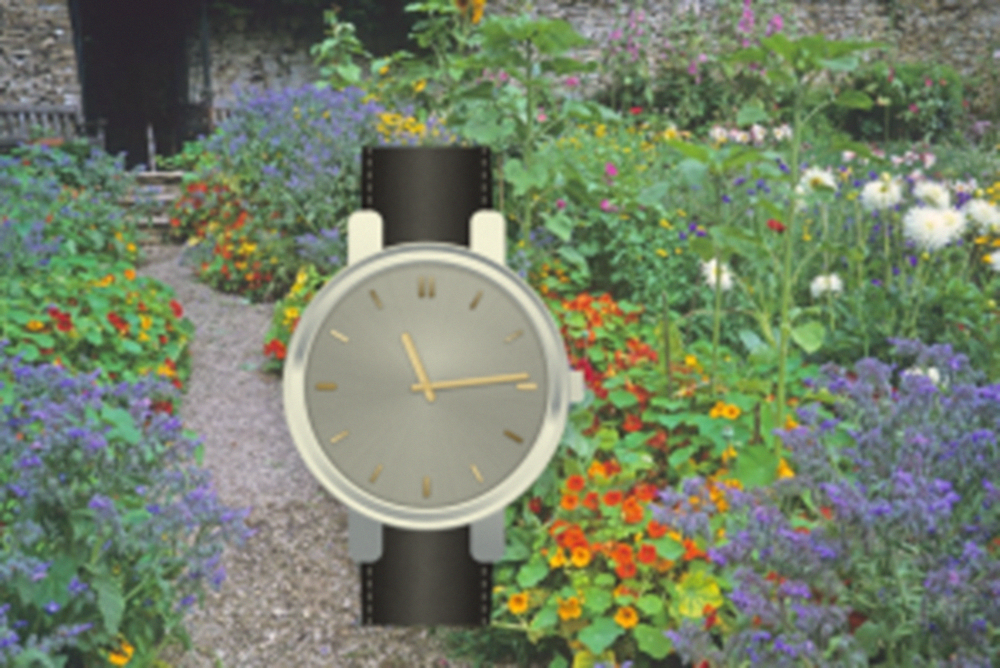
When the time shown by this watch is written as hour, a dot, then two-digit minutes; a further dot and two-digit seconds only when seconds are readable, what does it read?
11.14
